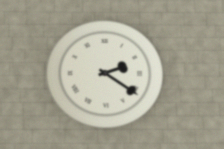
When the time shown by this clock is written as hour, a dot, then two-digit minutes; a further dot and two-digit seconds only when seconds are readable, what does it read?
2.21
